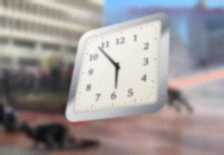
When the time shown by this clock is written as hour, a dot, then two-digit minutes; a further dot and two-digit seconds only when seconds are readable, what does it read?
5.53
